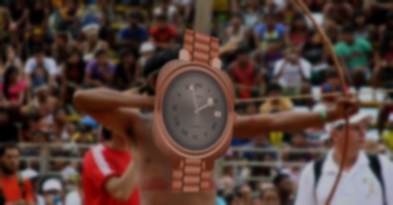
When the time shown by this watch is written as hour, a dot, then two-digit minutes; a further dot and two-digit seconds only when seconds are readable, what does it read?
1.57
